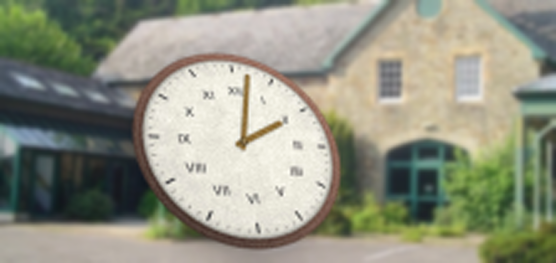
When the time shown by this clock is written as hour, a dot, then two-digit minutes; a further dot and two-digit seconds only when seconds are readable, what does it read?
2.02
